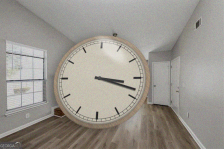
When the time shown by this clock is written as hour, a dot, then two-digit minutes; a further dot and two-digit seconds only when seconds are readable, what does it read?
3.18
